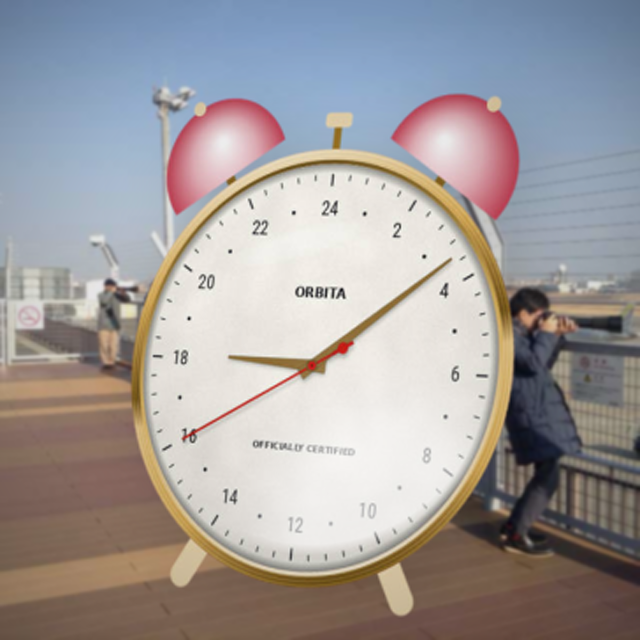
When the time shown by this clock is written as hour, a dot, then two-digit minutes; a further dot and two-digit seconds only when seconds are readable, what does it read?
18.08.40
